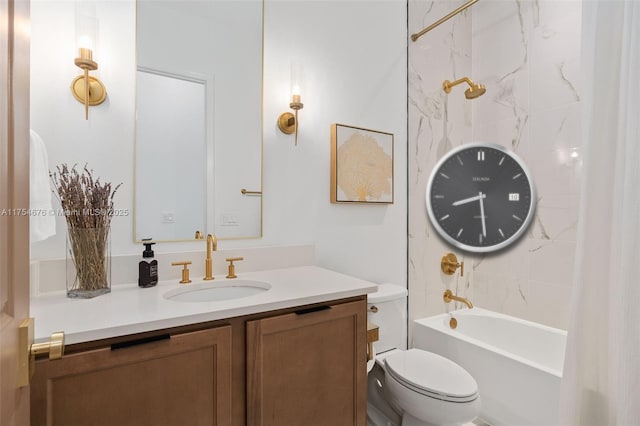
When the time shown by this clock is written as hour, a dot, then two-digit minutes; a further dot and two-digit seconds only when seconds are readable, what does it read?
8.29
